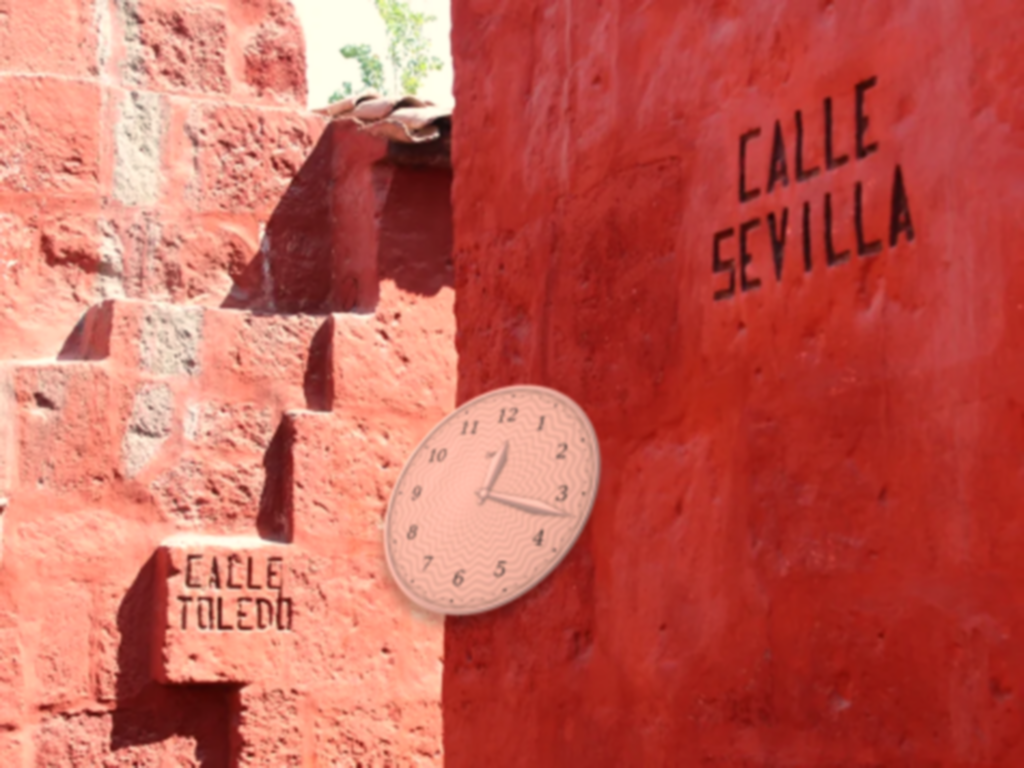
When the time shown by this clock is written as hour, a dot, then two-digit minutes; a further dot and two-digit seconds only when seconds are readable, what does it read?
12.17
